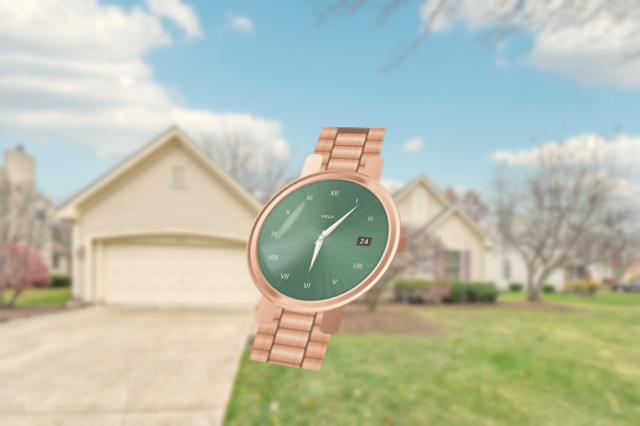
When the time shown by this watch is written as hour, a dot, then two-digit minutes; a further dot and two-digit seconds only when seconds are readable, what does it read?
6.06
